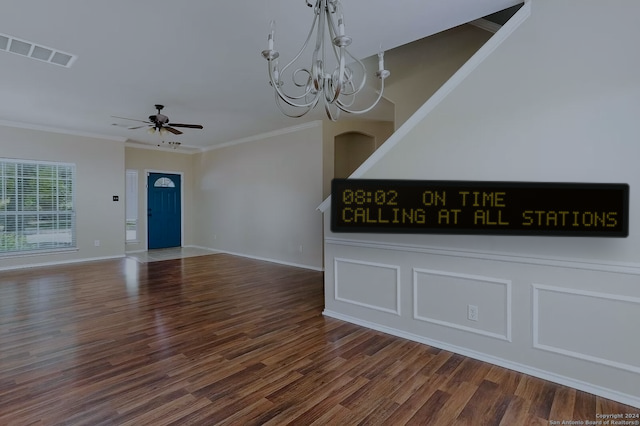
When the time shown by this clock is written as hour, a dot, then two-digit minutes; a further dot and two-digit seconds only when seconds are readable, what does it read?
8.02
